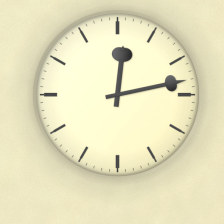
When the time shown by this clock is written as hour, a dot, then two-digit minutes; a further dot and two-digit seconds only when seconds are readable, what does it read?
12.13
